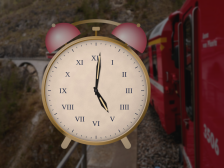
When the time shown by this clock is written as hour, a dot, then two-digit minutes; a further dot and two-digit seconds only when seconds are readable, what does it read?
5.01
